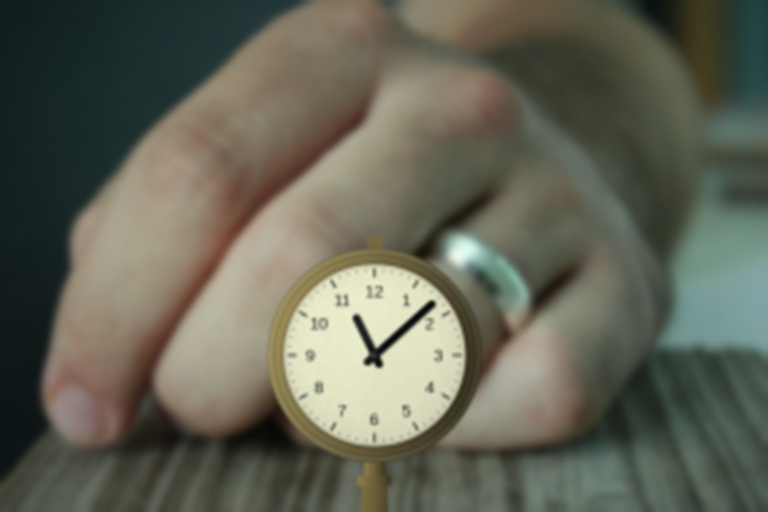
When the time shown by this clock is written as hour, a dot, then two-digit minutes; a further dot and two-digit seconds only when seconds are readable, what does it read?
11.08
